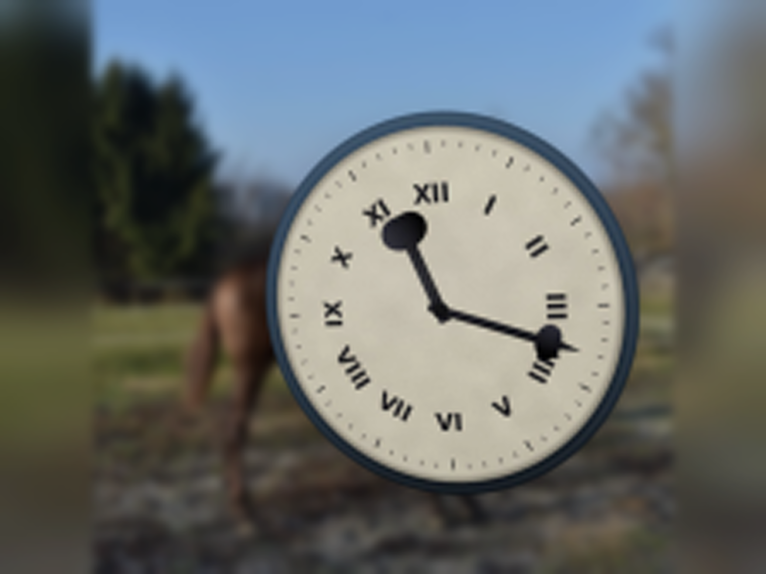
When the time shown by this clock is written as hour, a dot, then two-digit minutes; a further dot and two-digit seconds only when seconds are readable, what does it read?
11.18
